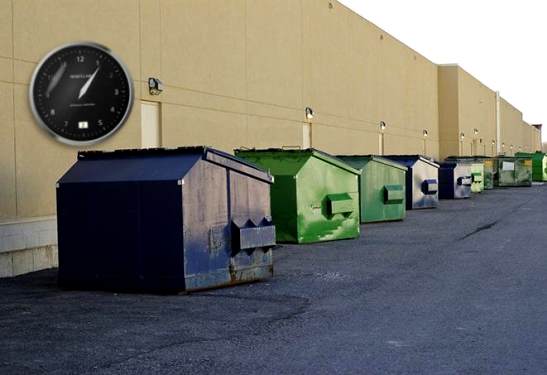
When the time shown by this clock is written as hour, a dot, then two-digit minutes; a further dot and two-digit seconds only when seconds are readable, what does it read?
1.06
